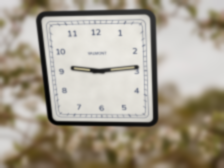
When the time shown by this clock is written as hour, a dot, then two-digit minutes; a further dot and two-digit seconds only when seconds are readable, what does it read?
9.14
